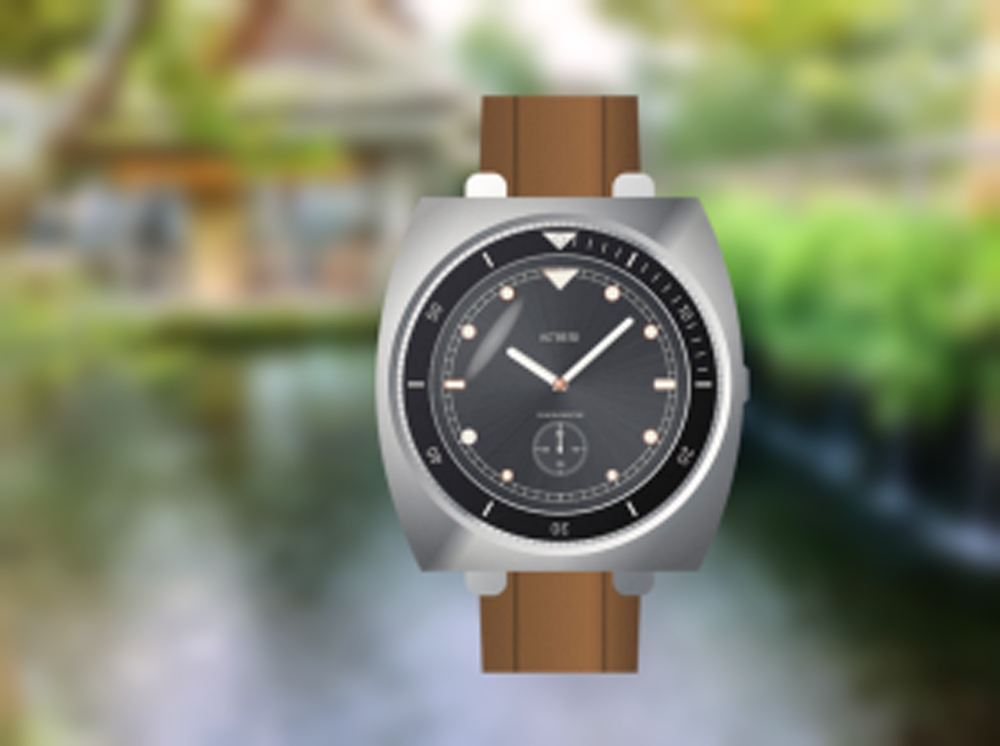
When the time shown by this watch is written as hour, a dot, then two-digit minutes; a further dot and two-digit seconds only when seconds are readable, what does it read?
10.08
